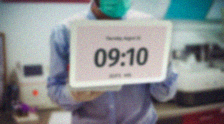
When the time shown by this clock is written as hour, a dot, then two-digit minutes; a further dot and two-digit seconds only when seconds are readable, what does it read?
9.10
